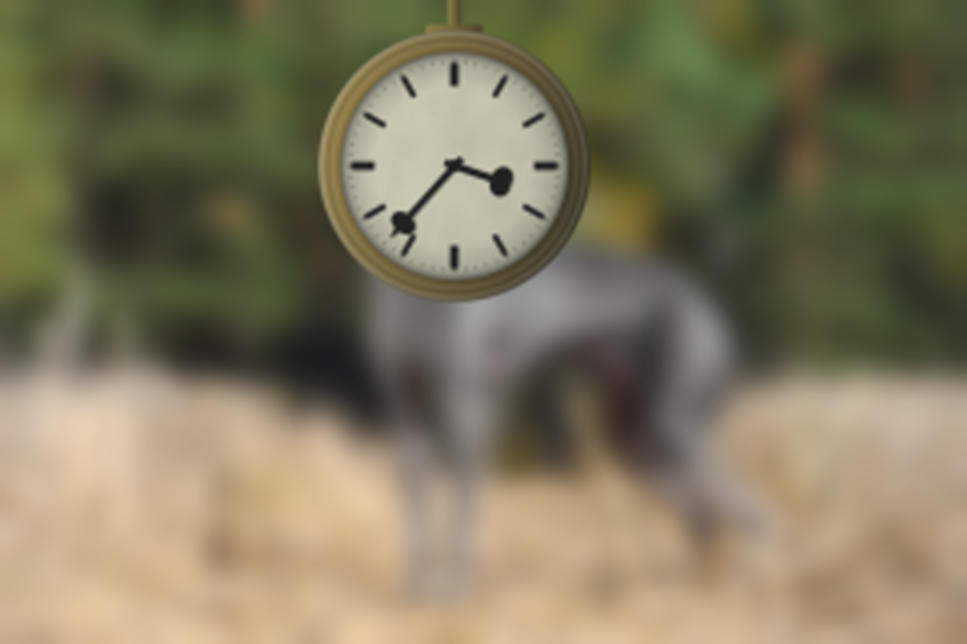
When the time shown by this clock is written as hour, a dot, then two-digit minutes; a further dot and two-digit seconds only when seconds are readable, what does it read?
3.37
